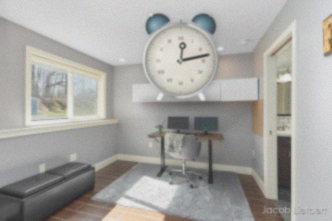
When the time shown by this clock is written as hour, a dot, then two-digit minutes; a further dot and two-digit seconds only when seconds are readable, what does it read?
12.13
